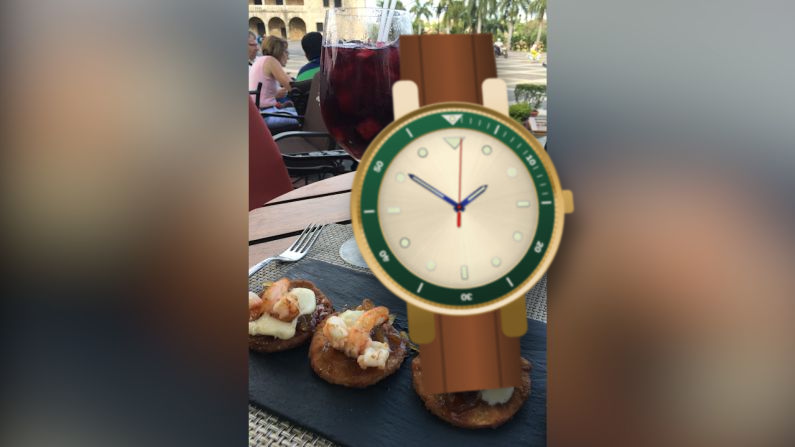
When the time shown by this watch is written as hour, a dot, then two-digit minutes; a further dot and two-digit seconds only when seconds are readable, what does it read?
1.51.01
